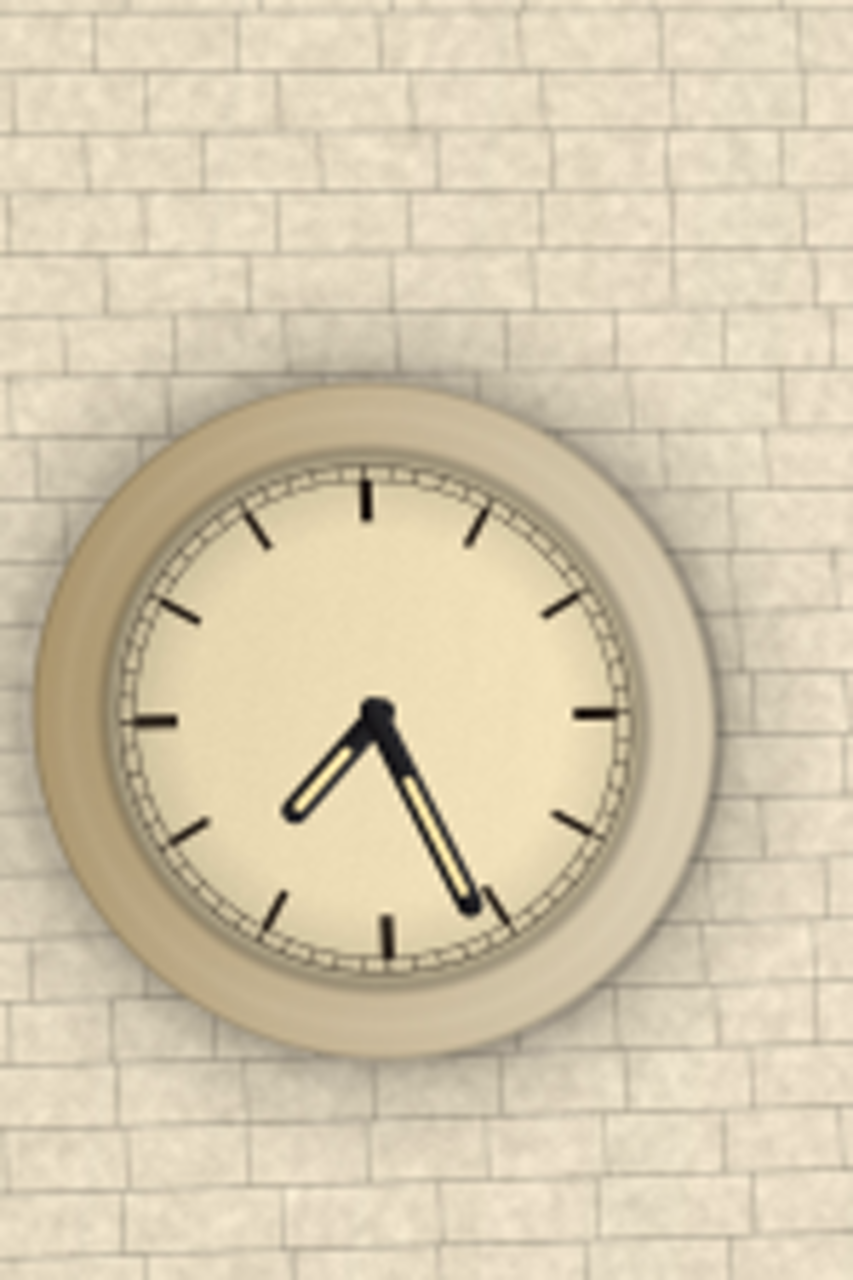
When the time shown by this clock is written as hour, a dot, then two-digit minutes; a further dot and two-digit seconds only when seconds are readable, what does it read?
7.26
